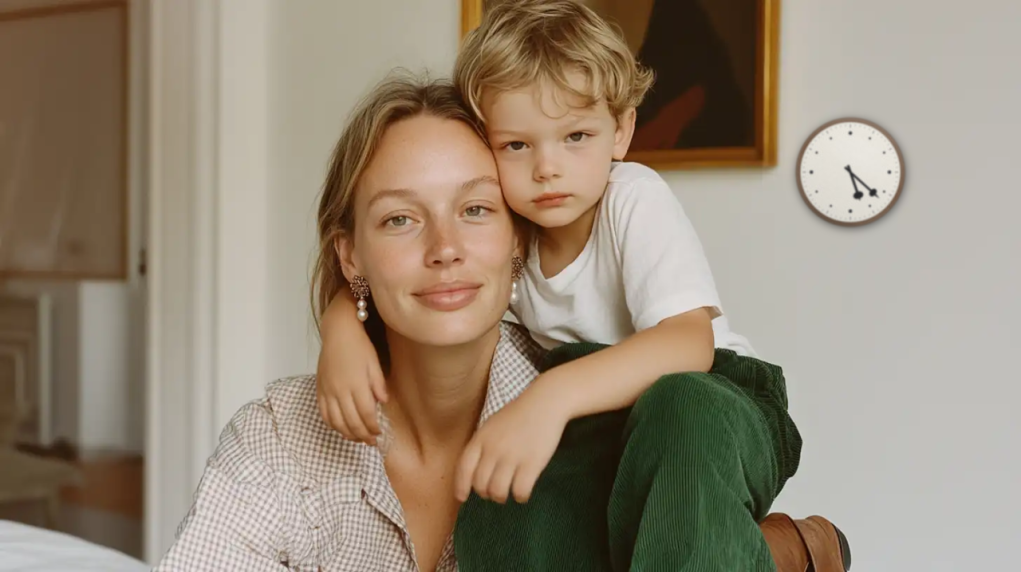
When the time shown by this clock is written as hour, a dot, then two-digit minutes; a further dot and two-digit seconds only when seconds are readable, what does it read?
5.22
